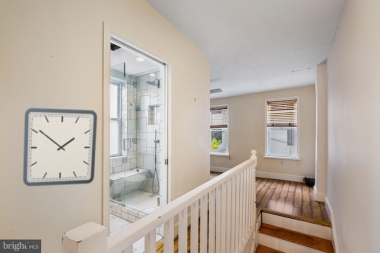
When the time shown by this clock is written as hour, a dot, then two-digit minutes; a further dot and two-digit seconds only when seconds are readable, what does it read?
1.51
